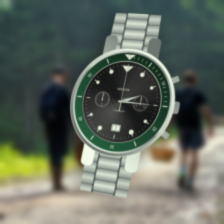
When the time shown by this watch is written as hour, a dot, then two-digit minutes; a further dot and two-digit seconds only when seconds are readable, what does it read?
2.15
